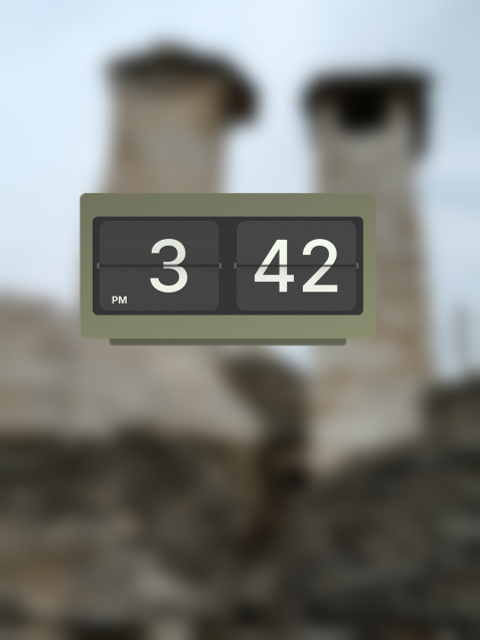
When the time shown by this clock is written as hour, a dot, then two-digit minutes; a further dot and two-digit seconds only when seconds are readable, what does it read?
3.42
